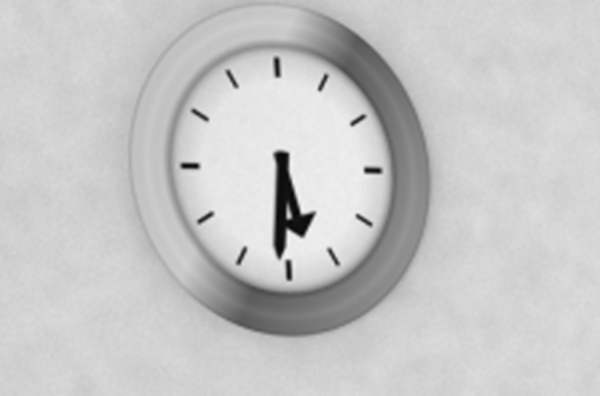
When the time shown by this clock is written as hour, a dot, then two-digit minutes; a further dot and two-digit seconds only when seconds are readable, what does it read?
5.31
